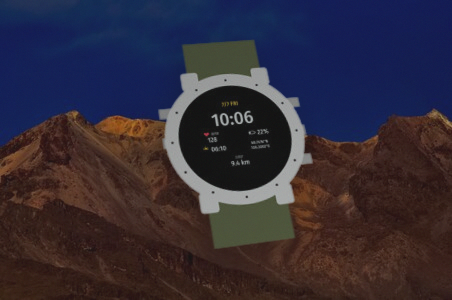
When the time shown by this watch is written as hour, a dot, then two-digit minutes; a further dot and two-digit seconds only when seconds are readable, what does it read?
10.06
